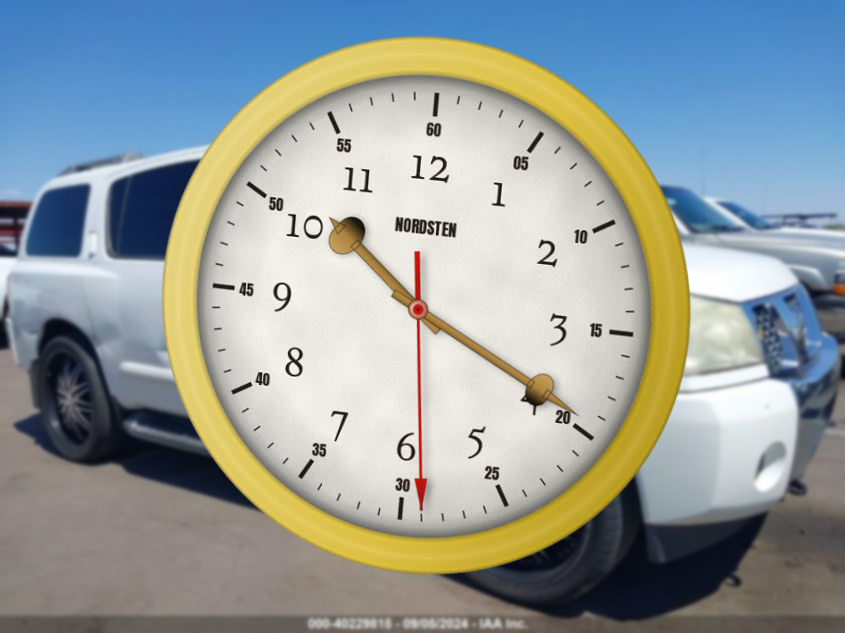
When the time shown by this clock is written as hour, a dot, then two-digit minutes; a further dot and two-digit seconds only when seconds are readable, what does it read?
10.19.29
